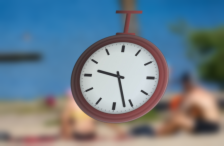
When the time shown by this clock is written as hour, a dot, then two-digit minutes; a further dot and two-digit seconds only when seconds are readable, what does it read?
9.27
